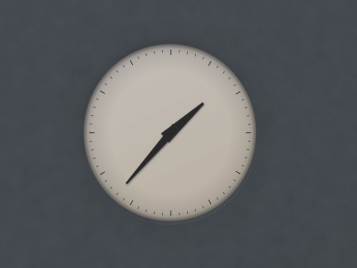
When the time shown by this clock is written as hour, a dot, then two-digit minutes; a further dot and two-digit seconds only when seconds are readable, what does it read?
1.37
